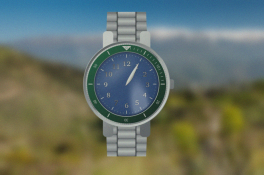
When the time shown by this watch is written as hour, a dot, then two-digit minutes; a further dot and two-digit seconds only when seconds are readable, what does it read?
1.05
